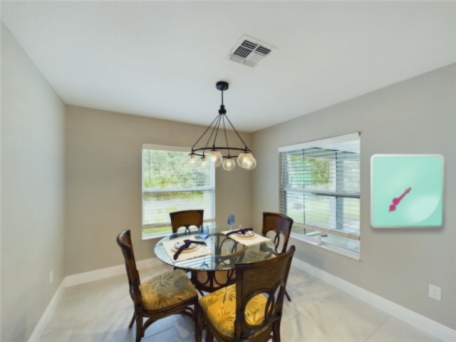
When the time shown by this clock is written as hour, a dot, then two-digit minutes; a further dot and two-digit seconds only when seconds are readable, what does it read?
7.37
